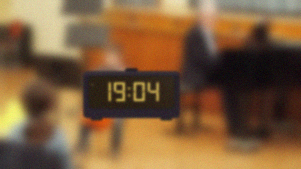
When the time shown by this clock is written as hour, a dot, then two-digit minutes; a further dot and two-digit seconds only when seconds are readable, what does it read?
19.04
